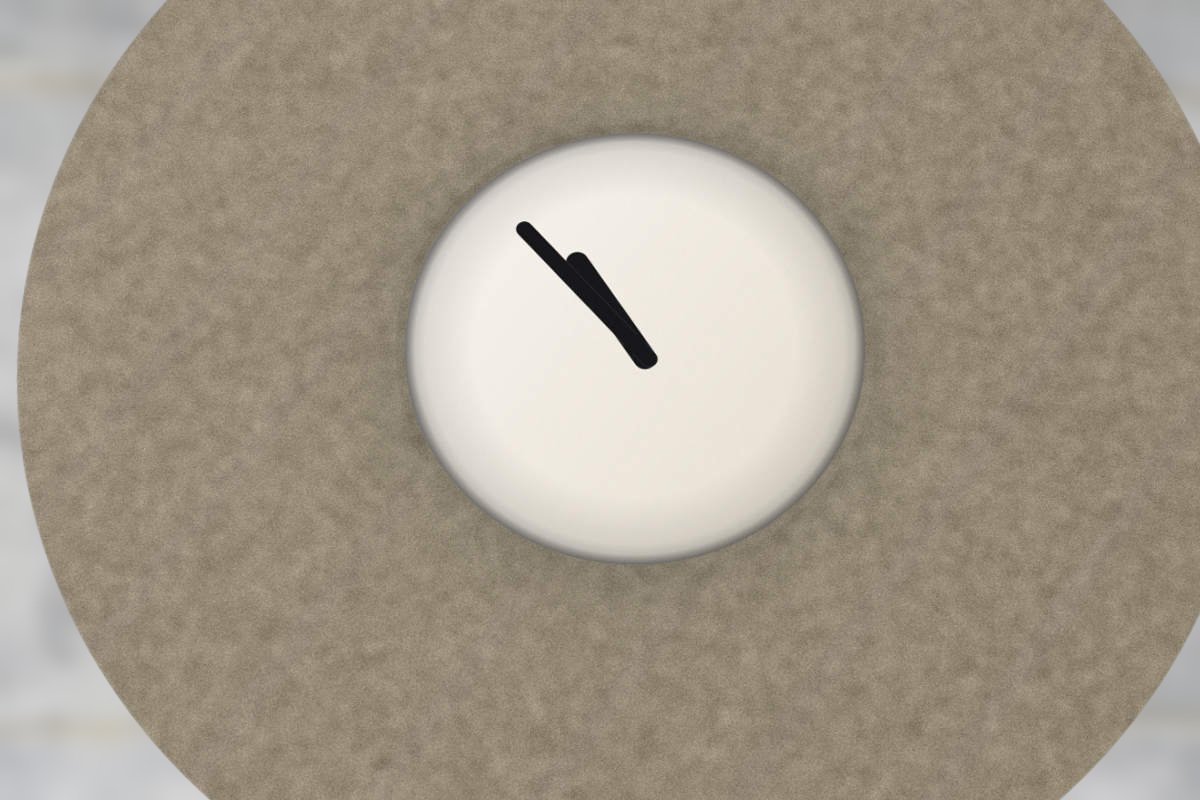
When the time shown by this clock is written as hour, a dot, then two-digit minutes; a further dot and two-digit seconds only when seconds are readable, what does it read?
10.53
